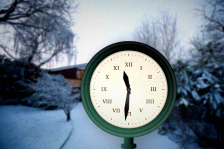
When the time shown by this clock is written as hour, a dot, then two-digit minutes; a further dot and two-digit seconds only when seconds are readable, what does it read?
11.31
